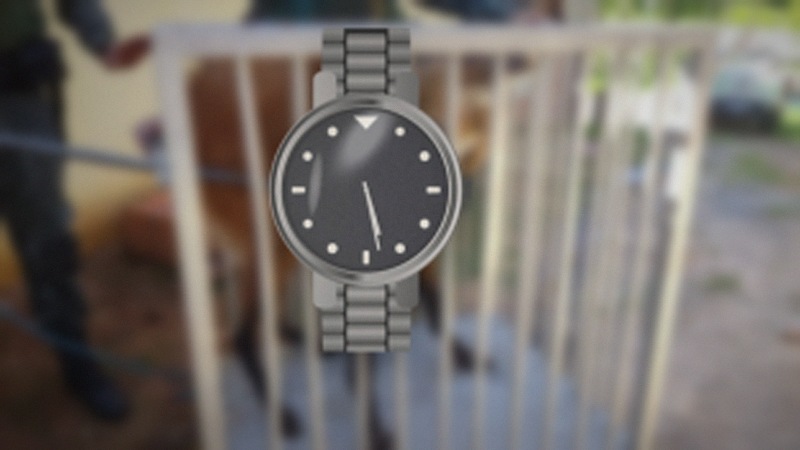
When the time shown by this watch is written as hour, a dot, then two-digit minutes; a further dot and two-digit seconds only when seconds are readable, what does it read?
5.28
